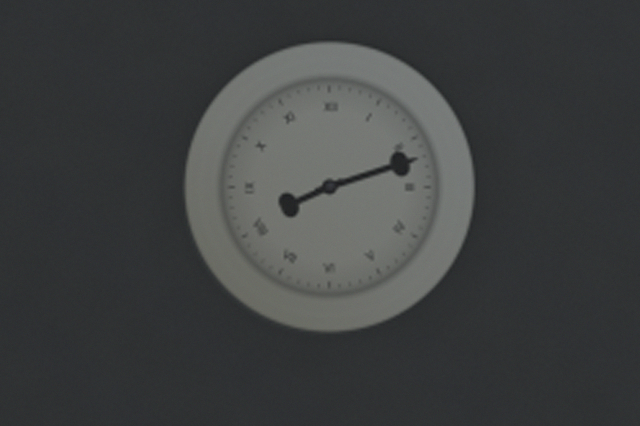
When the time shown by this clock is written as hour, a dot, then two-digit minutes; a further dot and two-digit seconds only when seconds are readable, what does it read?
8.12
